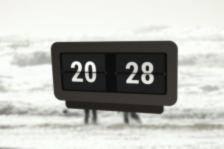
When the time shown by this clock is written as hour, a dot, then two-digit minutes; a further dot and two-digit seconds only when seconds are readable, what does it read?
20.28
